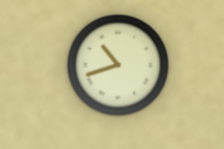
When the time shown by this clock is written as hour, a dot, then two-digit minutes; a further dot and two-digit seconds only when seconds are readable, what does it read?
10.42
